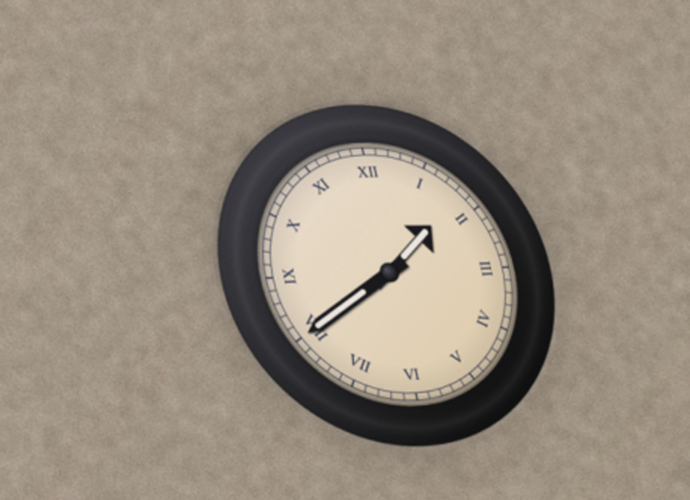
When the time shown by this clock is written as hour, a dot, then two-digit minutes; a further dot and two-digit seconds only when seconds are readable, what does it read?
1.40
